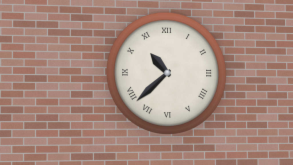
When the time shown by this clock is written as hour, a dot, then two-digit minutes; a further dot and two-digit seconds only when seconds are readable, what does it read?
10.38
